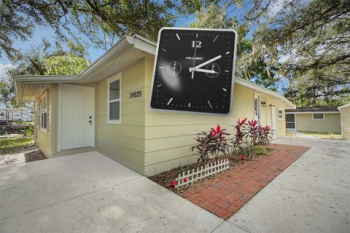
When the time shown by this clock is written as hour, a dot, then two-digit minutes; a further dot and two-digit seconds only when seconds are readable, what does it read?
3.10
